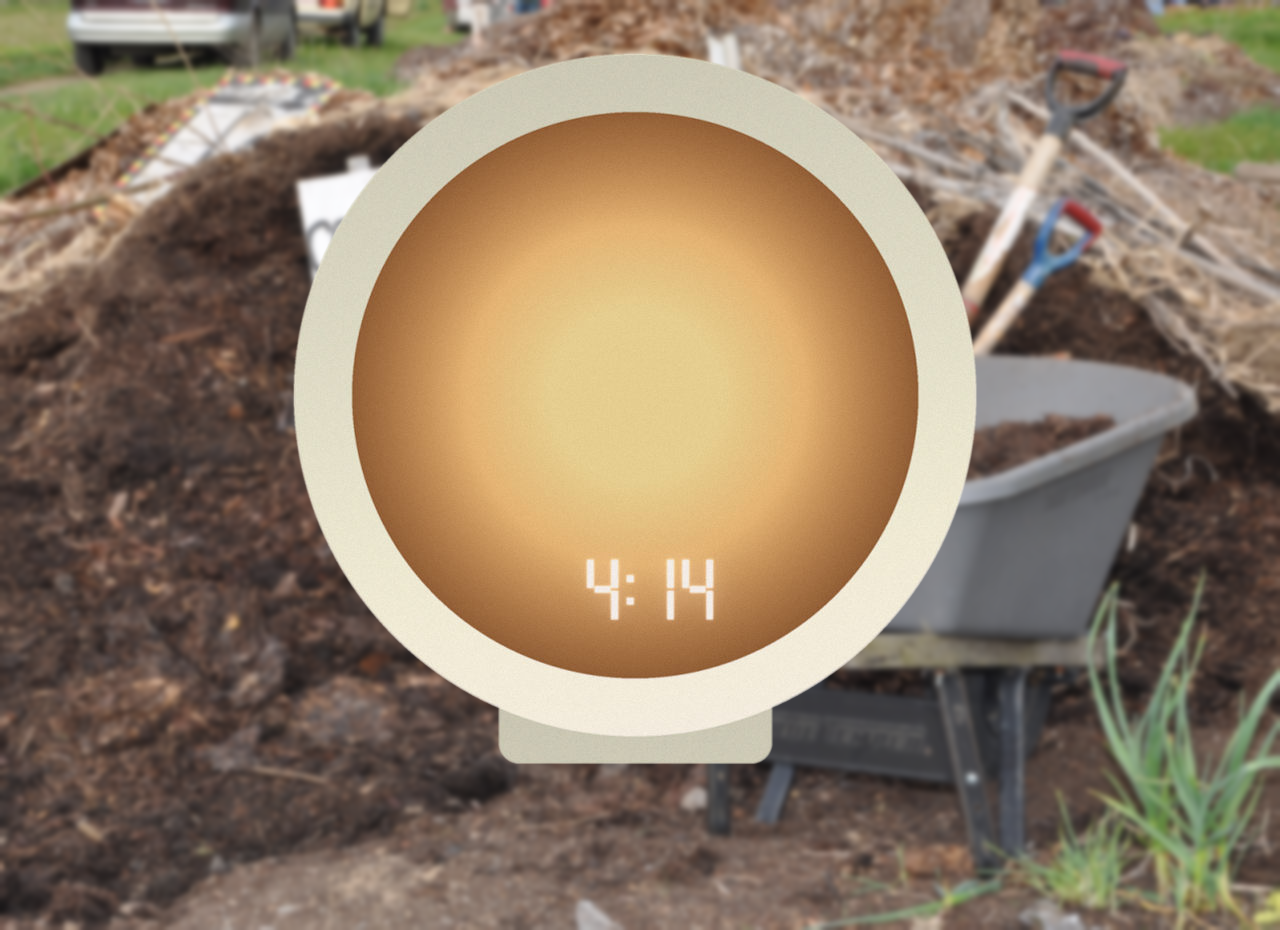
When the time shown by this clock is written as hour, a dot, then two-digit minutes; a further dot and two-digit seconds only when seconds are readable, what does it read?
4.14
